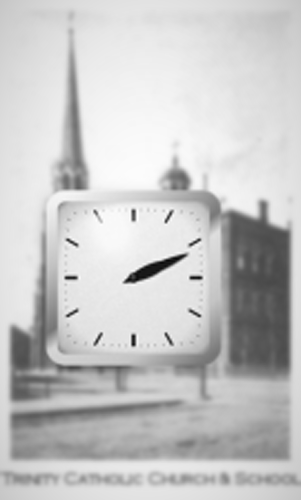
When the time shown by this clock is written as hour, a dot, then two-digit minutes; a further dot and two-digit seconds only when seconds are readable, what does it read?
2.11
